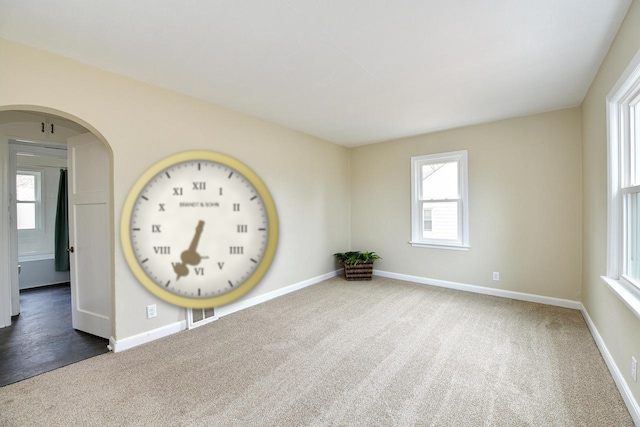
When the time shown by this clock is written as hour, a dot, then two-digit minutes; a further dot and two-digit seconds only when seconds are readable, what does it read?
6.34
